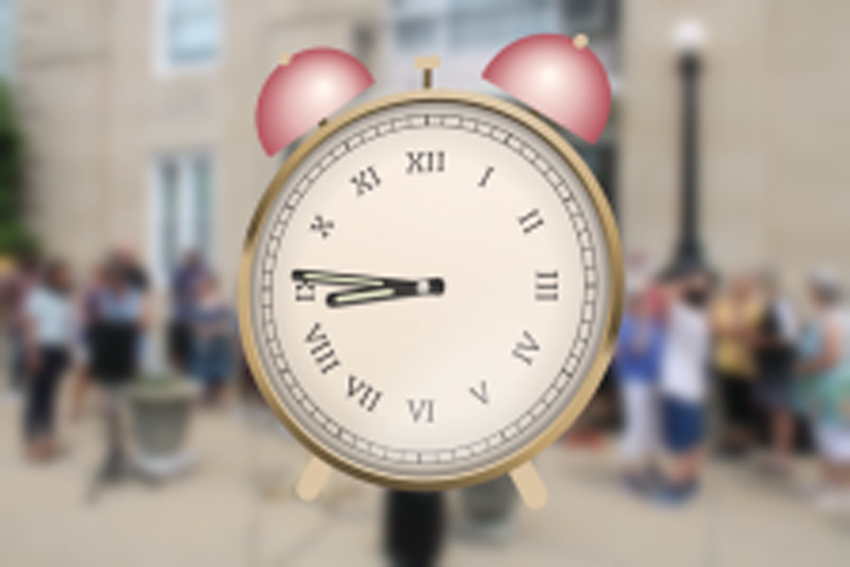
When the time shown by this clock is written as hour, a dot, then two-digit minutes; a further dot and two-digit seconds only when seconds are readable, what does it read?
8.46
